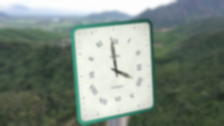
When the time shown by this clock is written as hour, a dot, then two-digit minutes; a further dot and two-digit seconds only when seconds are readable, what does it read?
3.59
